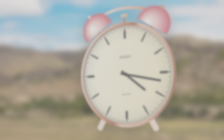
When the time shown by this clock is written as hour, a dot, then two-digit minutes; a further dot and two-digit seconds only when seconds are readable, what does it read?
4.17
